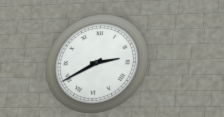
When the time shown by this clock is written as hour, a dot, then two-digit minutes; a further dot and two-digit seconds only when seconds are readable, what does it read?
2.40
